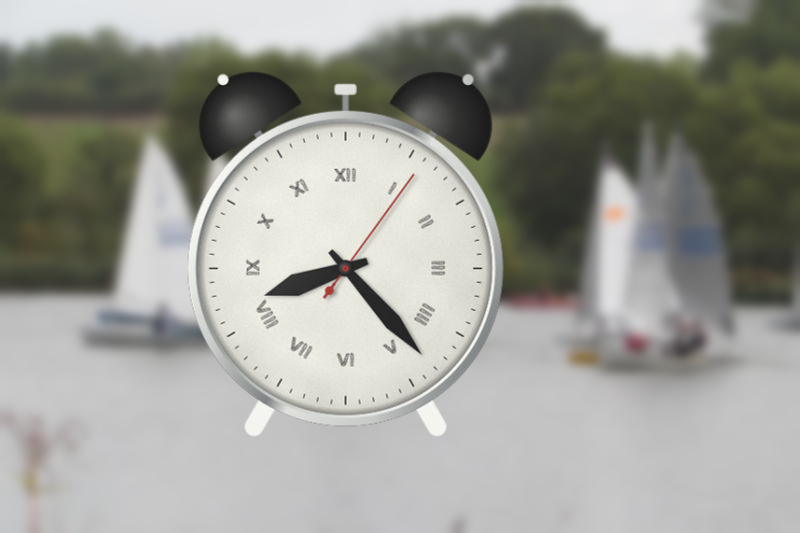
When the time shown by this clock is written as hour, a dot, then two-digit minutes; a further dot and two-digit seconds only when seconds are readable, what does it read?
8.23.06
